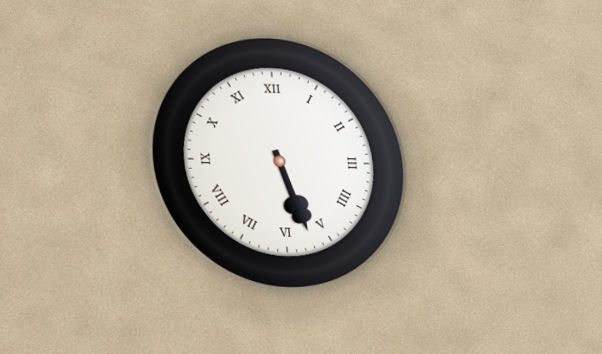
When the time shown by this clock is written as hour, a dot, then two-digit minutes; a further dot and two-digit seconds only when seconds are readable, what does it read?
5.27
